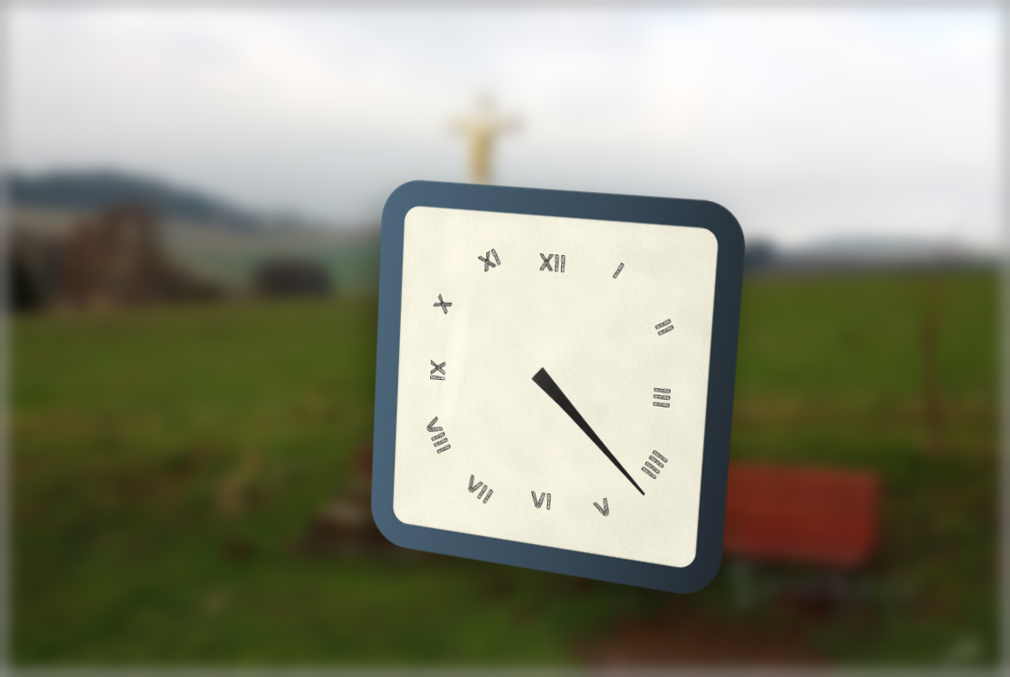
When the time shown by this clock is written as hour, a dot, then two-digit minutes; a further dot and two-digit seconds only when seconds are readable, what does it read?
4.22
